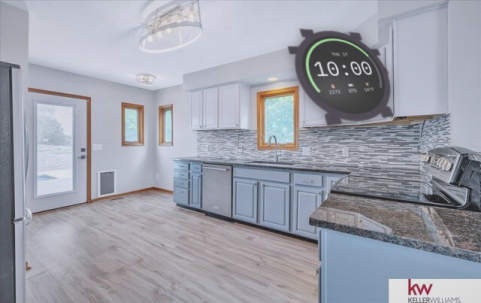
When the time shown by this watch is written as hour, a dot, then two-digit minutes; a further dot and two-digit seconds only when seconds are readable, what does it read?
10.00
